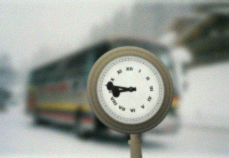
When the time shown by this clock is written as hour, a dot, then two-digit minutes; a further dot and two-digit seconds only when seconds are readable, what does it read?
8.47
